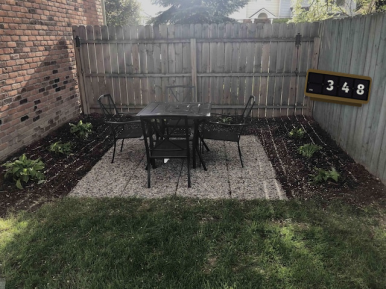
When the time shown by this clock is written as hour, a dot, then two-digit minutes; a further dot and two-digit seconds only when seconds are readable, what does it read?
3.48
